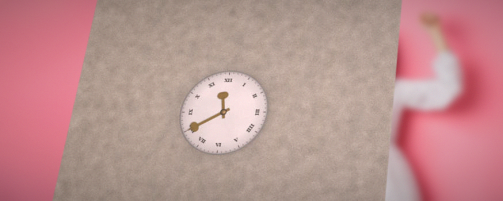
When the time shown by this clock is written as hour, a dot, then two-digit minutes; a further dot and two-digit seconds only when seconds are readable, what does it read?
11.40
